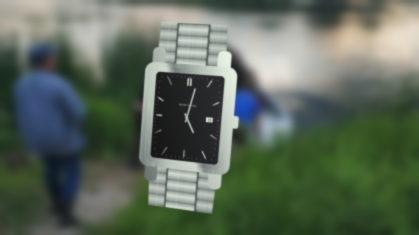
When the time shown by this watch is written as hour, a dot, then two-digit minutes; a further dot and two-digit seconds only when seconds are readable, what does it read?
5.02
